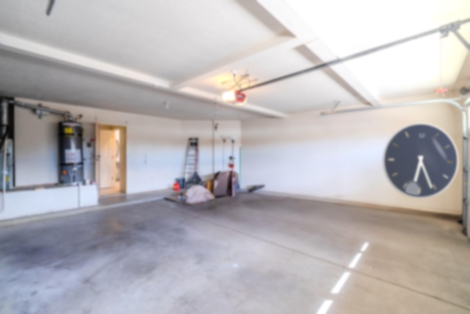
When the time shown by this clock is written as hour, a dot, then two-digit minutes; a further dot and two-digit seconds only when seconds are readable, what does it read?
6.26
